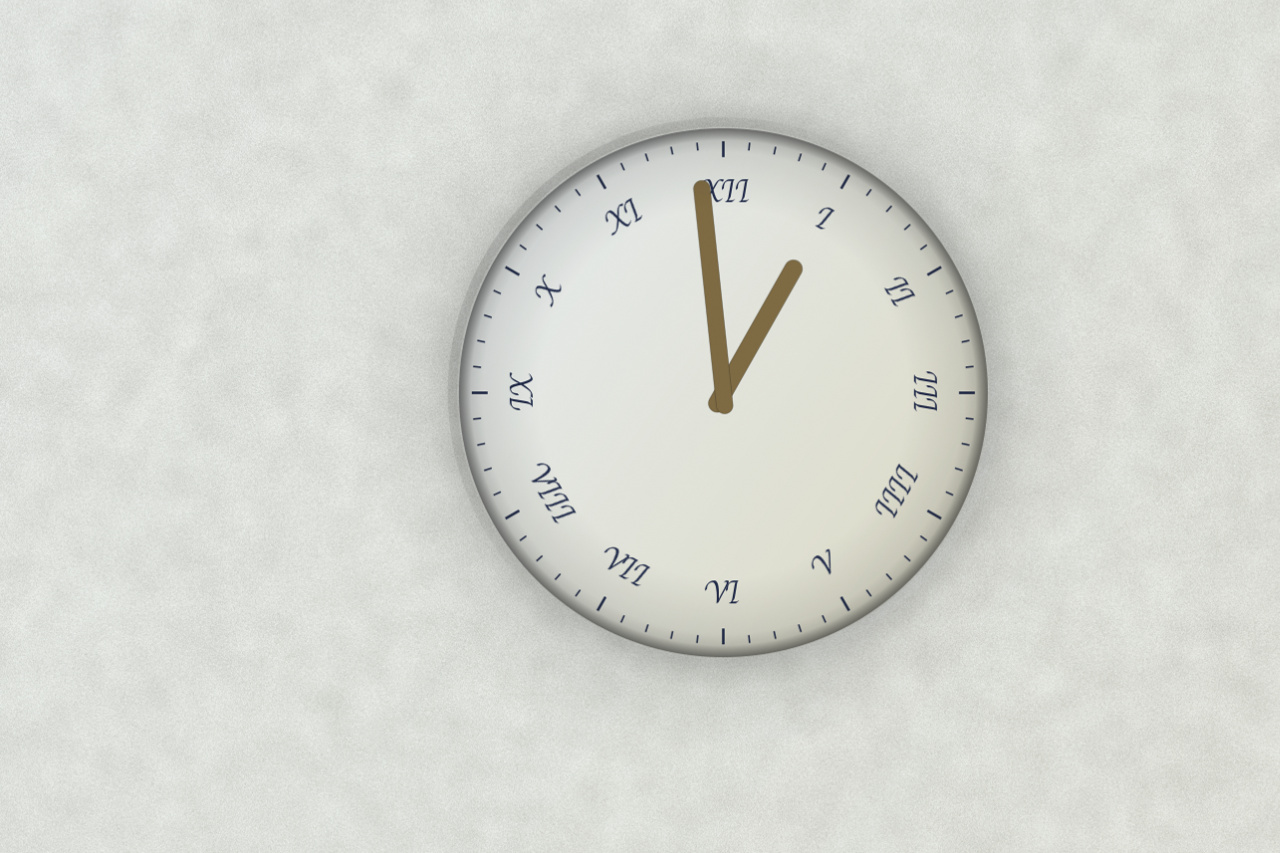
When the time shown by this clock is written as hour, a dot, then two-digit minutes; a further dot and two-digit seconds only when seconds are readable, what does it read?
12.59
